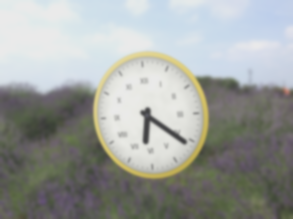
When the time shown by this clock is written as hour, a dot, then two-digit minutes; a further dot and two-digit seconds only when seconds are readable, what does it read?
6.21
